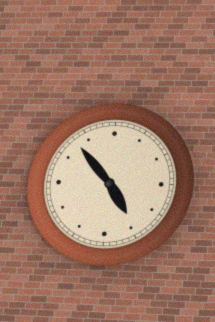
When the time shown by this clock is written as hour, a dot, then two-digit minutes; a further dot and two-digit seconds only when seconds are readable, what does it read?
4.53
